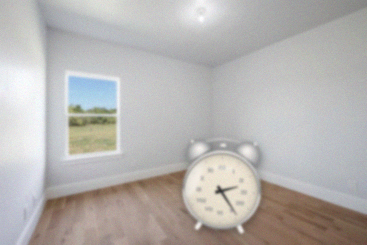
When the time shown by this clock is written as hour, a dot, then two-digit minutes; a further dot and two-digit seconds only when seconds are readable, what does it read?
2.24
